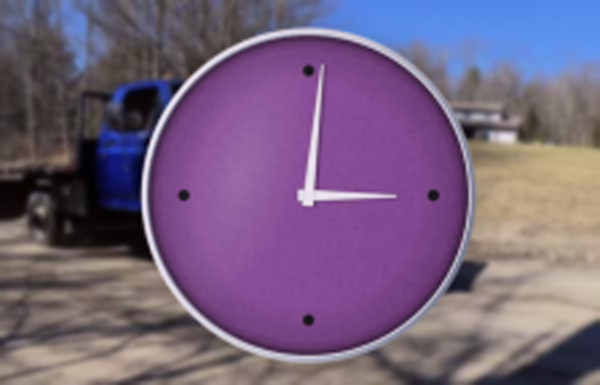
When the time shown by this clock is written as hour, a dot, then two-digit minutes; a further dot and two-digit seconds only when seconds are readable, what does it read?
3.01
